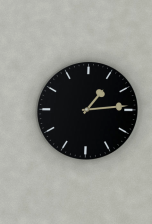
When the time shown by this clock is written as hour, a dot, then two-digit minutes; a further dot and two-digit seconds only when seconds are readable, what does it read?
1.14
